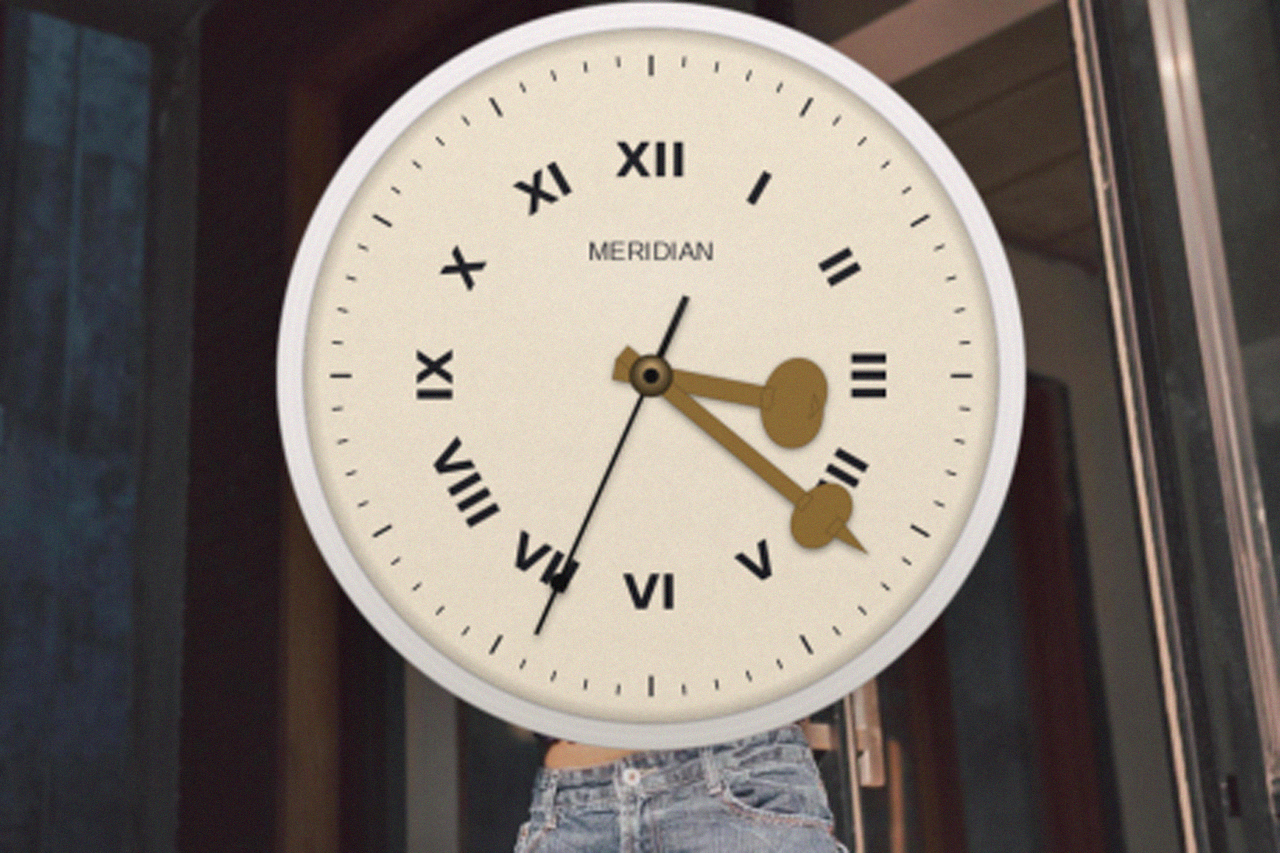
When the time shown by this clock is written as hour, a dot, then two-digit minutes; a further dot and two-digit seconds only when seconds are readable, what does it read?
3.21.34
